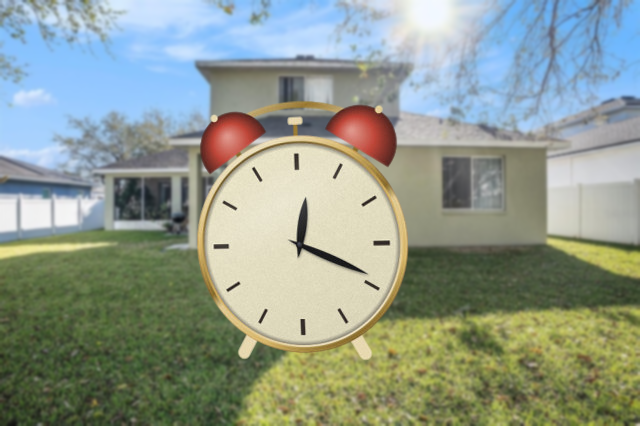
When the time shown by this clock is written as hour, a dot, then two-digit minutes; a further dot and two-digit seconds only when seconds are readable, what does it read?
12.19
